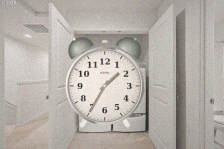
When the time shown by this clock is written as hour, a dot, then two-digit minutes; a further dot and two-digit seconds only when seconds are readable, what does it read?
1.35
